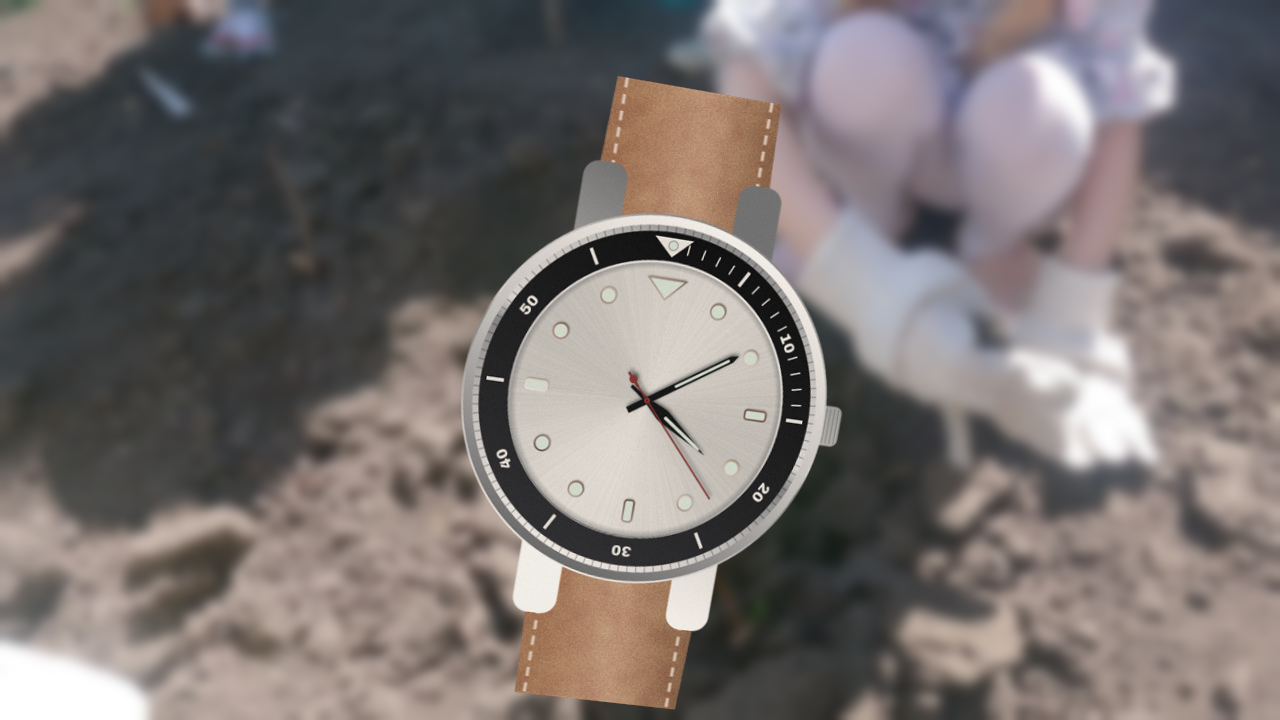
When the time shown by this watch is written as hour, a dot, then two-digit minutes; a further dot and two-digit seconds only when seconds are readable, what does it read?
4.09.23
